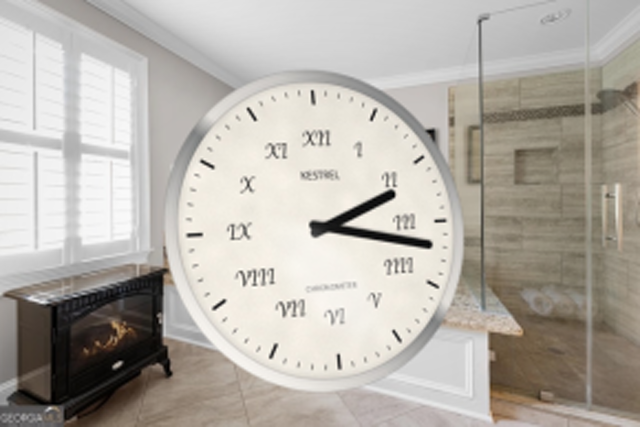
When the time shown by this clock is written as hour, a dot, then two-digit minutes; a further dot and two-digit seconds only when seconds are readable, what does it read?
2.17
